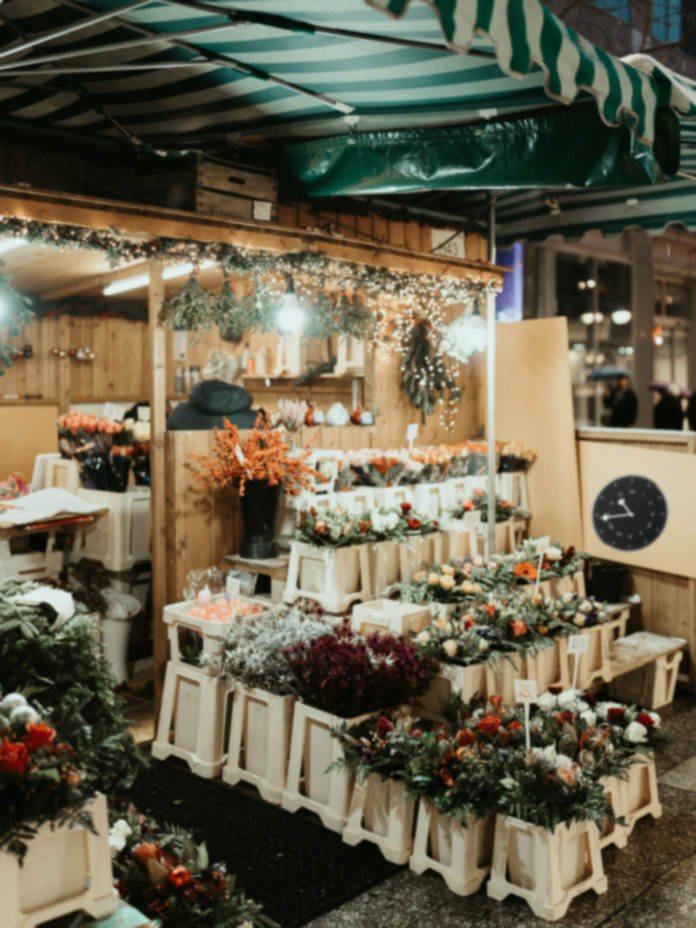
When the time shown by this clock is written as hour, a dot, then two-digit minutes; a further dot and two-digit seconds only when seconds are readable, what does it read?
10.44
